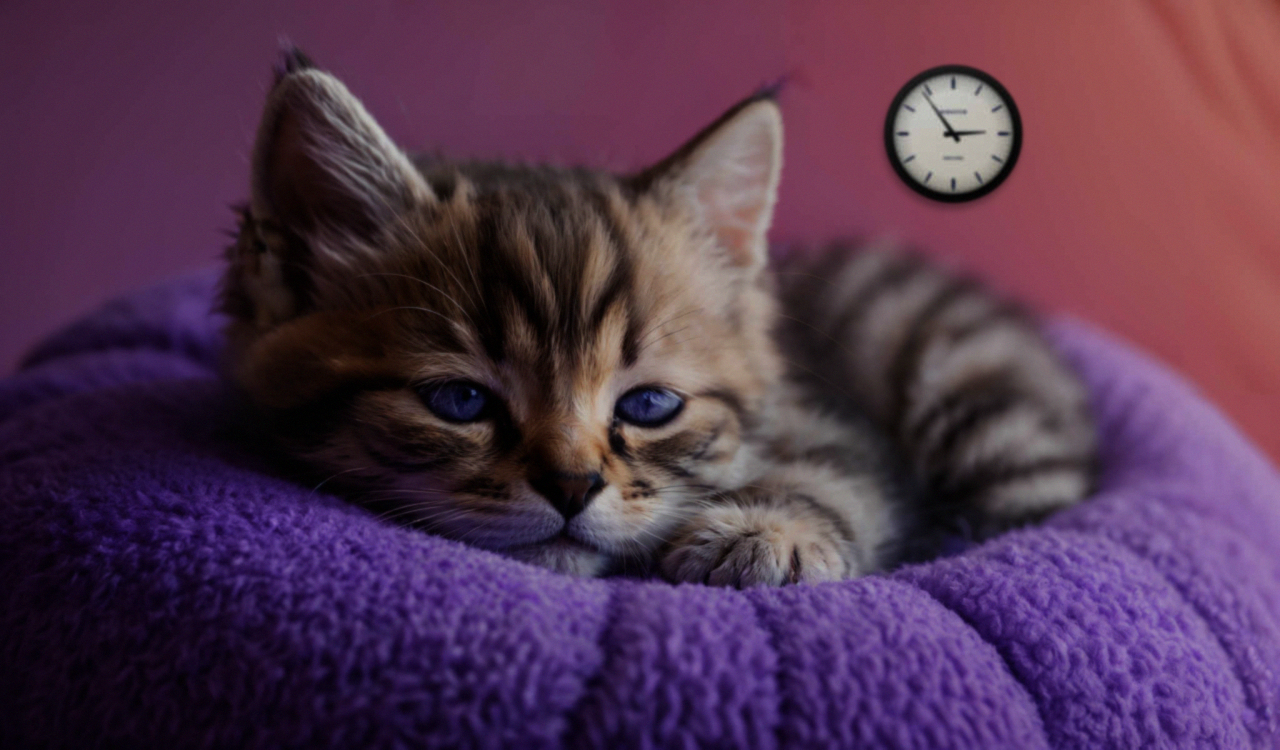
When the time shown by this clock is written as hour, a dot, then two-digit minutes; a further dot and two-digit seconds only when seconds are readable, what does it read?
2.54
